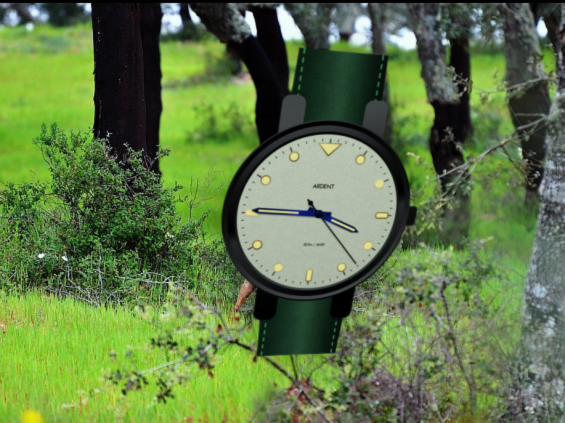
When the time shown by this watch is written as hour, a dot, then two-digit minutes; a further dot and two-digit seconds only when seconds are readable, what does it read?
3.45.23
